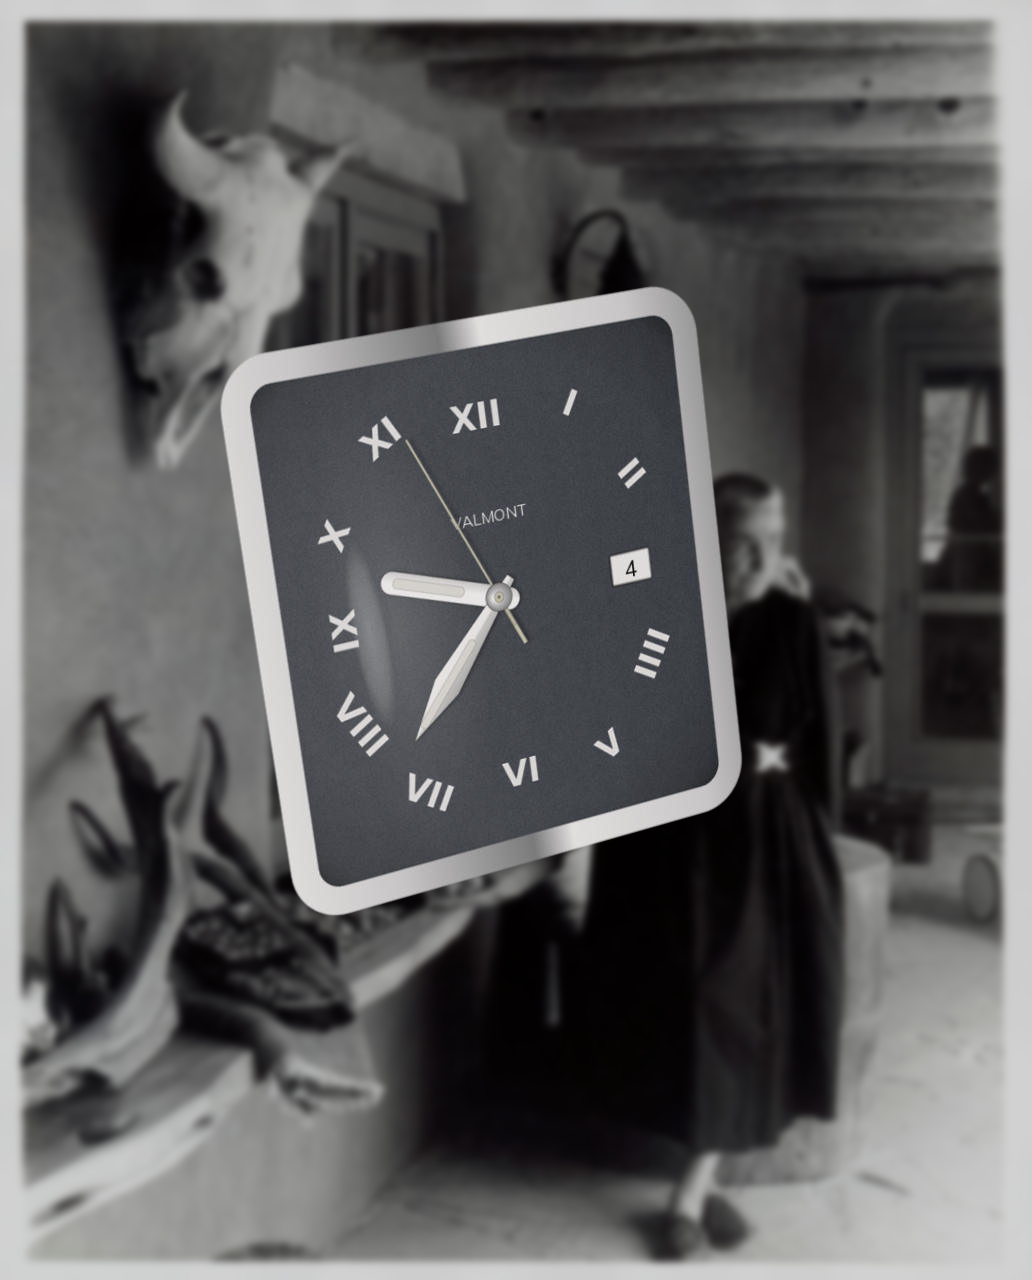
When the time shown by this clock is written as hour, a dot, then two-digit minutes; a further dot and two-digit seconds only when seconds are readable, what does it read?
9.36.56
